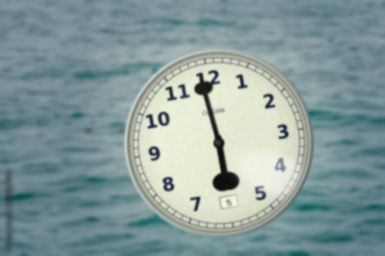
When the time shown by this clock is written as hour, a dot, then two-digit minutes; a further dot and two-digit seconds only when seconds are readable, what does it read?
5.59
